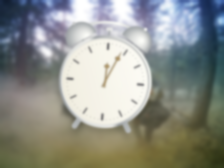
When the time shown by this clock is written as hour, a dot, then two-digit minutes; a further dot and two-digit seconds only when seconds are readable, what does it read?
12.04
